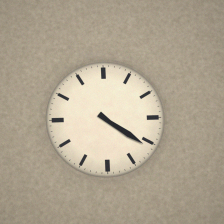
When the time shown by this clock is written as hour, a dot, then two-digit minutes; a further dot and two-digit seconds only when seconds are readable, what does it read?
4.21
